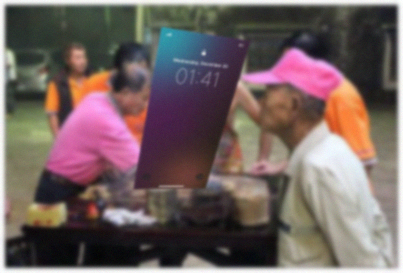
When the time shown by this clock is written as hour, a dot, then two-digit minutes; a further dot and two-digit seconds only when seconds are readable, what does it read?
1.41
